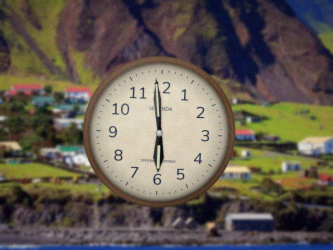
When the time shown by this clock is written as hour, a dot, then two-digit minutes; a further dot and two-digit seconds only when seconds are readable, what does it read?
5.59
